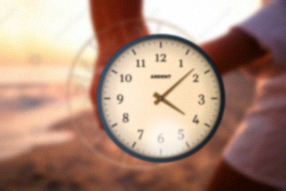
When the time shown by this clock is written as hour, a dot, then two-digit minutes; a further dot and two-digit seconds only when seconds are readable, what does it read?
4.08
